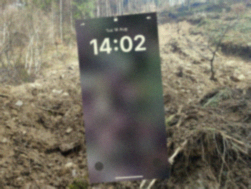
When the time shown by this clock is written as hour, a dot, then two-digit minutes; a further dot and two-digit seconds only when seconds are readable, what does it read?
14.02
